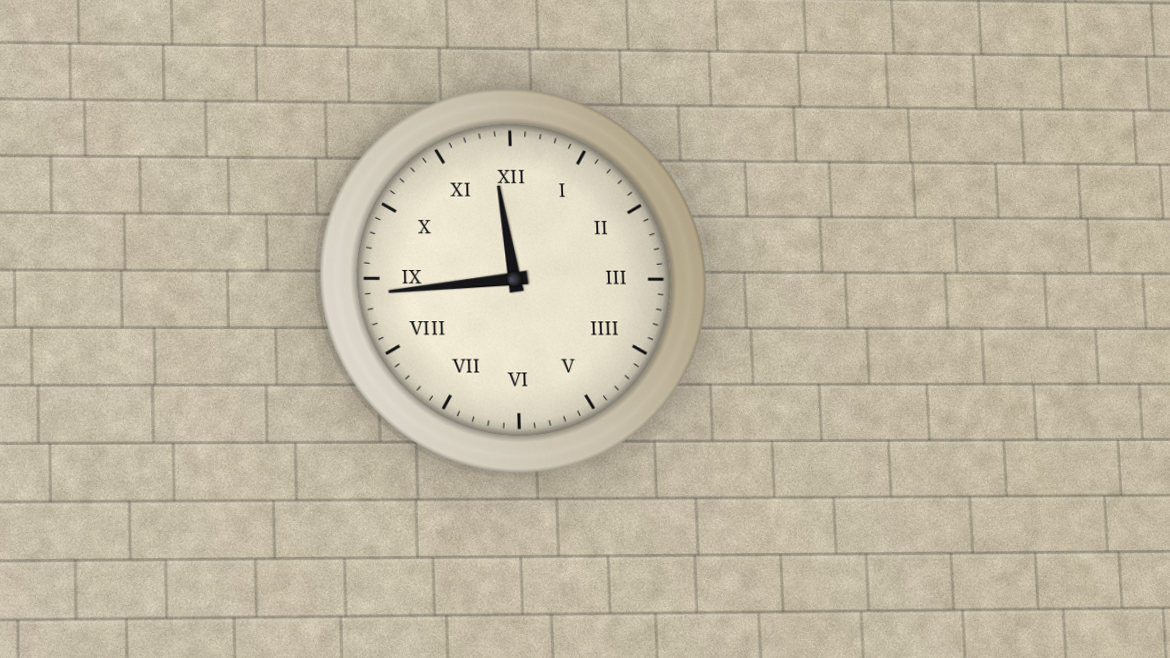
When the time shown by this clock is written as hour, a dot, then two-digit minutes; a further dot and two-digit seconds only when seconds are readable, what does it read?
11.44
